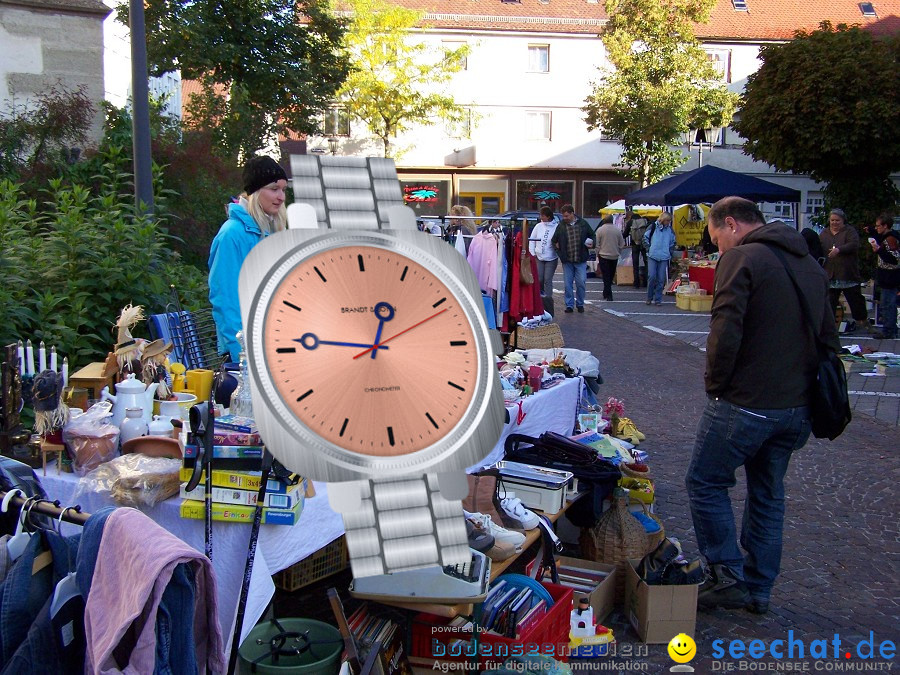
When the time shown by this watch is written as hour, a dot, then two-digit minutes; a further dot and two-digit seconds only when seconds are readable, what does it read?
12.46.11
